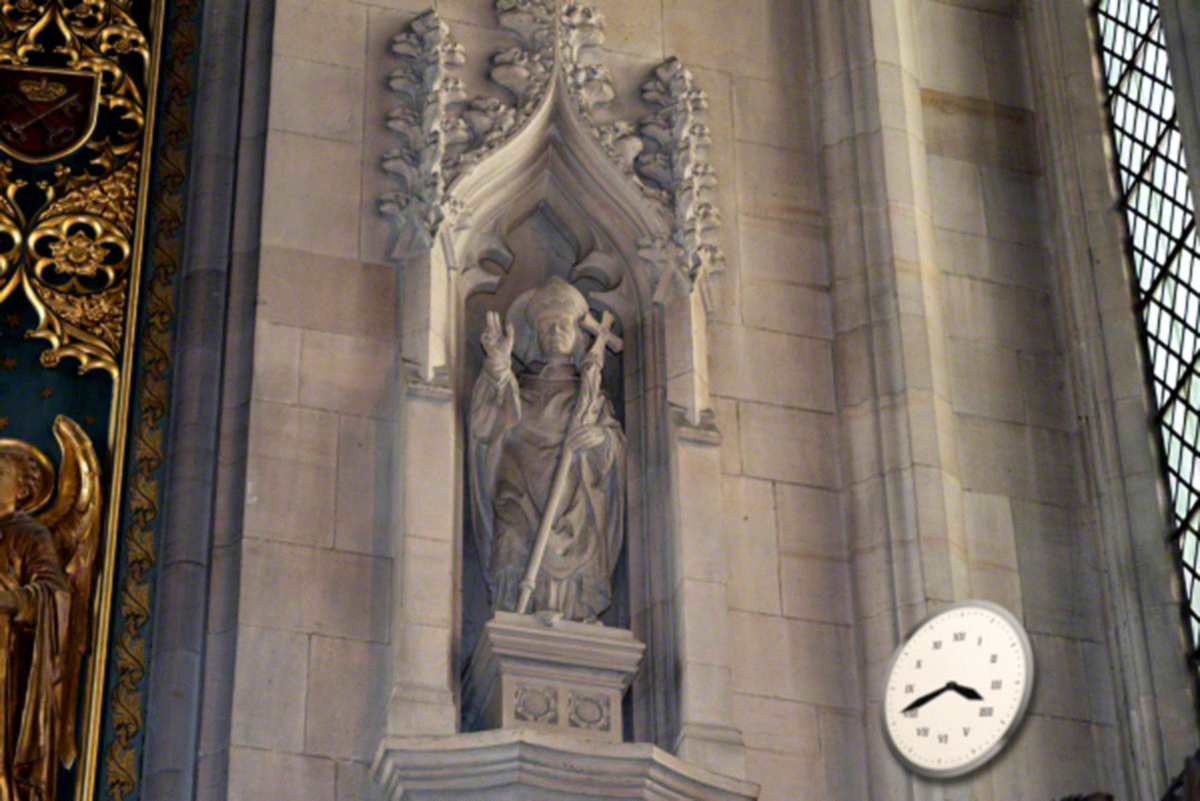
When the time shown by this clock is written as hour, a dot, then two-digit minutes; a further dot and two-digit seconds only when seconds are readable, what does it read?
3.41
